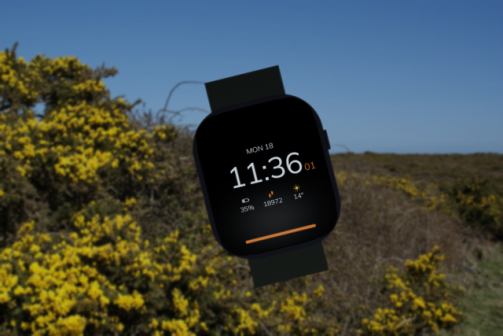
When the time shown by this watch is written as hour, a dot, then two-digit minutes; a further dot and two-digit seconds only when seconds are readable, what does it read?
11.36.01
